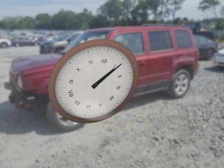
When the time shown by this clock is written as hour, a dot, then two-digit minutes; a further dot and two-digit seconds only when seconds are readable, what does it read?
1.06
